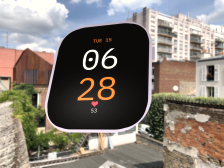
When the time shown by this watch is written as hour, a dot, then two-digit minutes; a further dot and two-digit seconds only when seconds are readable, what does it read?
6.28
